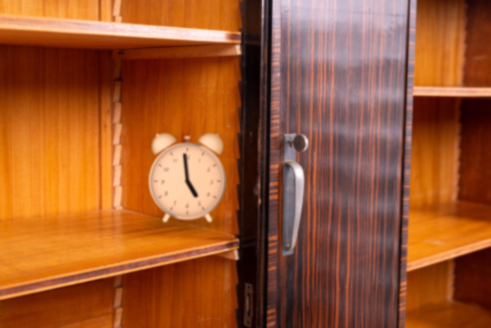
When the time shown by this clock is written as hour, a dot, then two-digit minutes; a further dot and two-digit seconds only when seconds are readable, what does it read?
4.59
